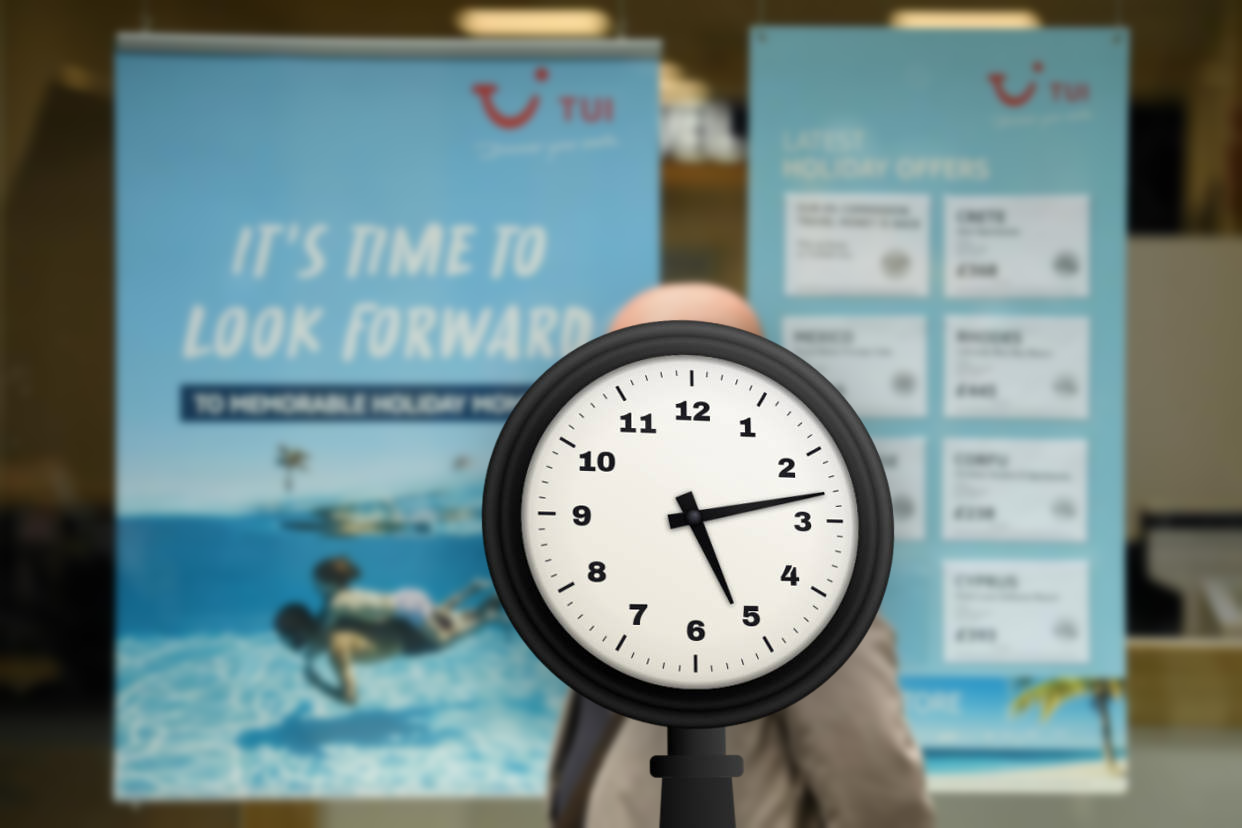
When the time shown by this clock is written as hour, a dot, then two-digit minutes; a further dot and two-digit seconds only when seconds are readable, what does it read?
5.13
